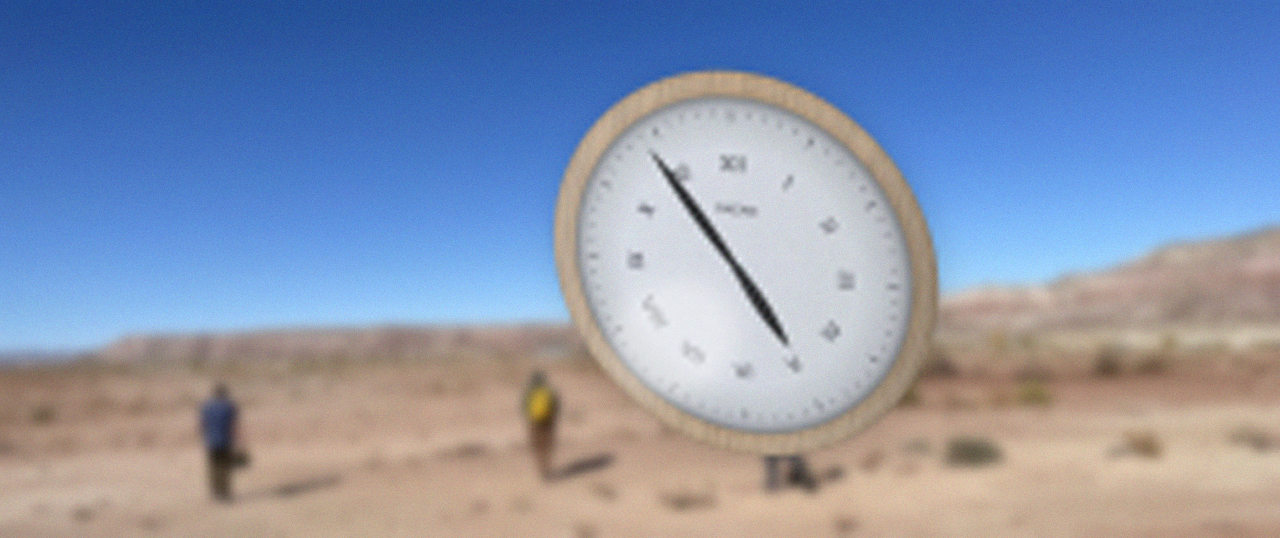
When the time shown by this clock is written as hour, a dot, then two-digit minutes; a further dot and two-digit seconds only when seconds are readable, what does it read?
4.54
